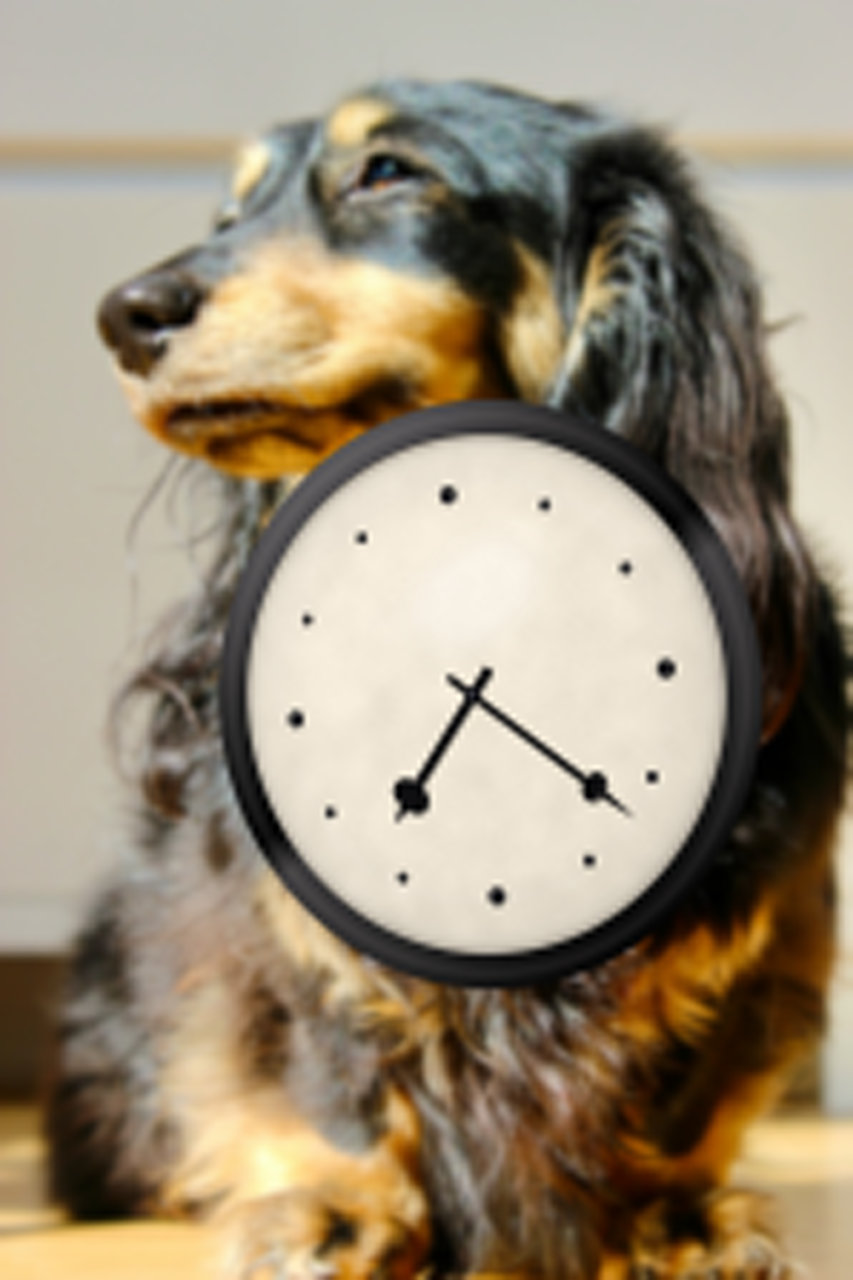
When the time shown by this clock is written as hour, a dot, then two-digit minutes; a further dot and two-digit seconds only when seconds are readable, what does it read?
7.22
